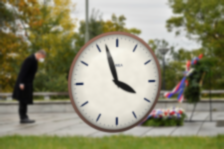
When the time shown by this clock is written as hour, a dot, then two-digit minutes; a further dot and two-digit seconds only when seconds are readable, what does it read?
3.57
